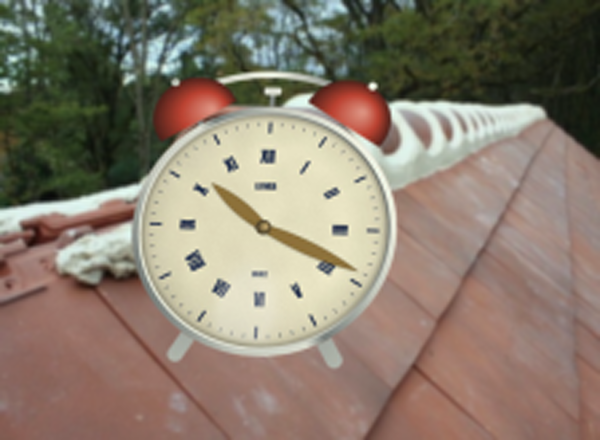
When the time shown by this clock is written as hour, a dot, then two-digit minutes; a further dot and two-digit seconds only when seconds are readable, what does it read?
10.19
